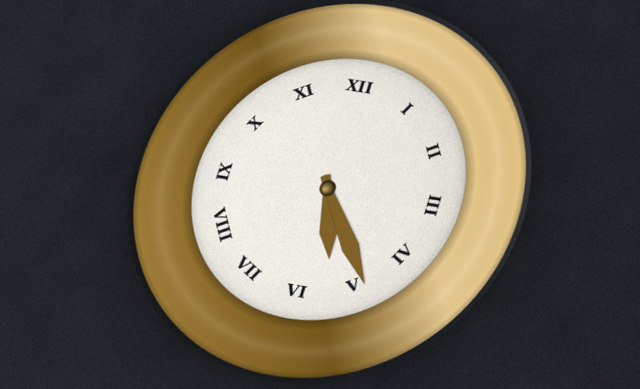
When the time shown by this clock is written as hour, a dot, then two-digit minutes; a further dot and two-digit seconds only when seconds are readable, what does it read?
5.24
